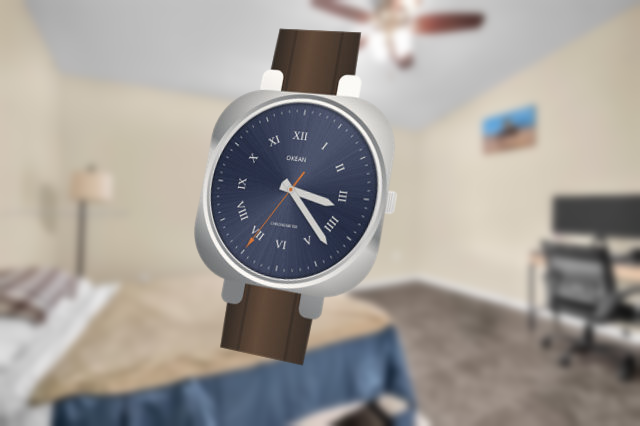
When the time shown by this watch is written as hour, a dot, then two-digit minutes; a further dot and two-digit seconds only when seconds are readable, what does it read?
3.22.35
